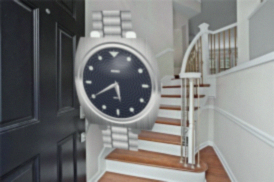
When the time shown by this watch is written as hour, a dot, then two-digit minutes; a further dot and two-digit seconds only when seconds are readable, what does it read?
5.40
